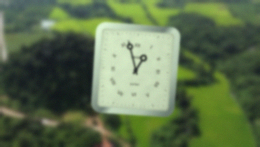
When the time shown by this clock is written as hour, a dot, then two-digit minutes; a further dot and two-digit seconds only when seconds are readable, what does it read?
12.57
